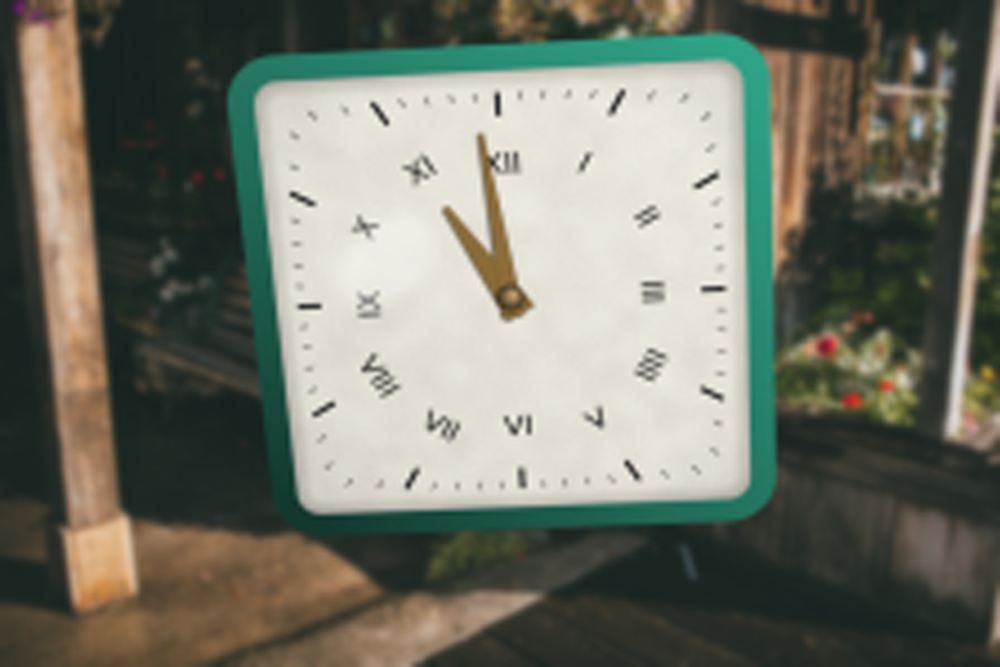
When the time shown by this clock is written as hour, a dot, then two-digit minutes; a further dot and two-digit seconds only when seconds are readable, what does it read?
10.59
